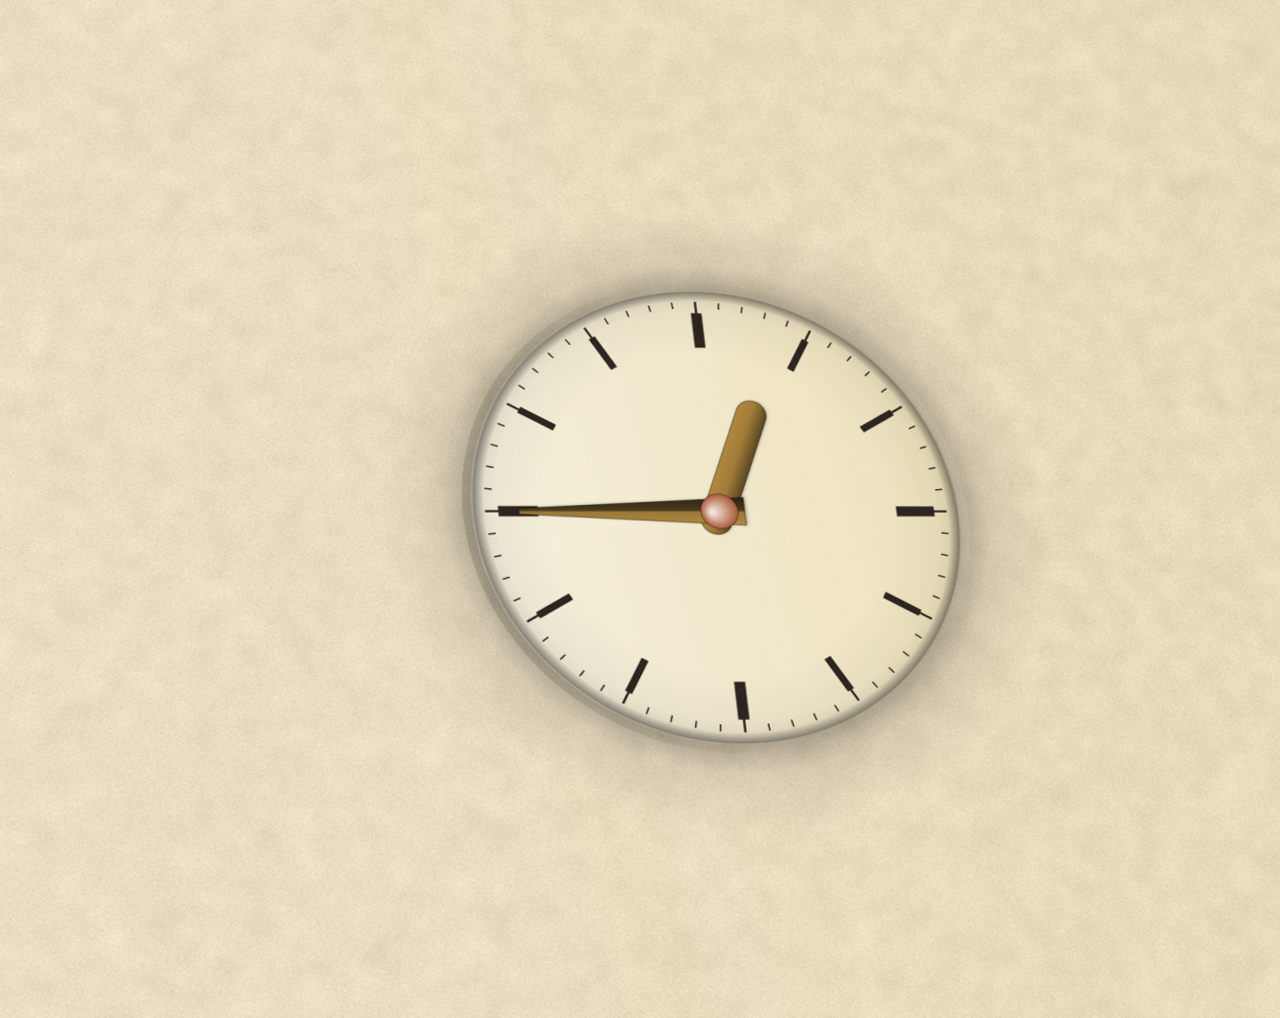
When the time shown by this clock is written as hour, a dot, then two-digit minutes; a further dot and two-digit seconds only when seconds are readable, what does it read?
12.45
